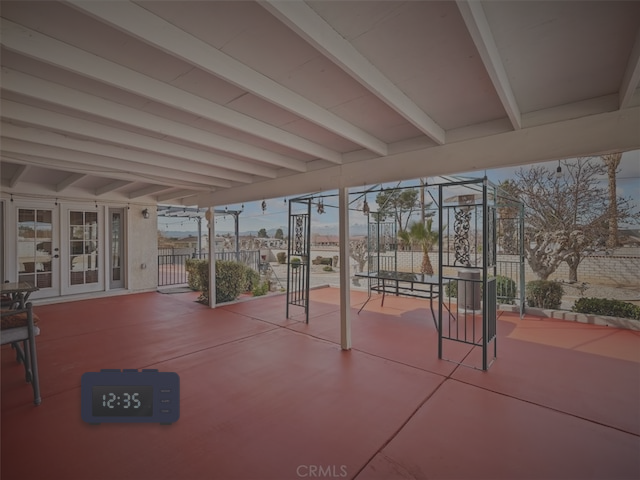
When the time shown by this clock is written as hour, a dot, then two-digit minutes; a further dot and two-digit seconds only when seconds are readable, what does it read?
12.35
